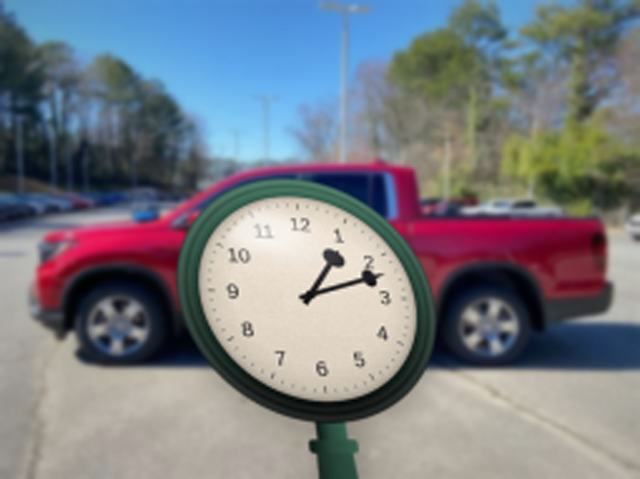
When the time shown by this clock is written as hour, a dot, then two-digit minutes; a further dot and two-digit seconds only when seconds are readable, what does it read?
1.12
